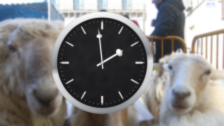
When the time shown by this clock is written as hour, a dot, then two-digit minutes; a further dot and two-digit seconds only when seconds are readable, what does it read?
1.59
